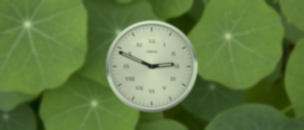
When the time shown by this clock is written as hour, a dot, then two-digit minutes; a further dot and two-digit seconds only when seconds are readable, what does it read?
2.49
